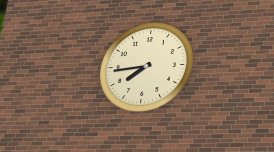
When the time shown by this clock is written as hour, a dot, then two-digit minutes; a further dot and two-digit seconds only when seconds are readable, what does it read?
7.44
